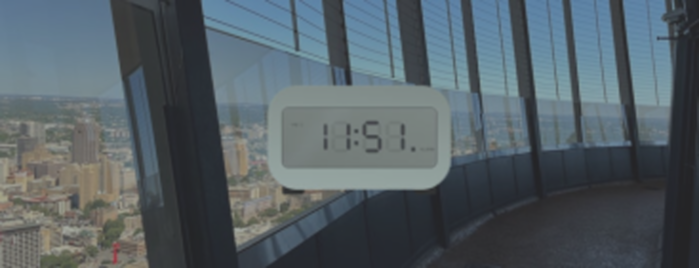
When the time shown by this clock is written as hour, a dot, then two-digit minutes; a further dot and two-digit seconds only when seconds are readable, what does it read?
11.51
